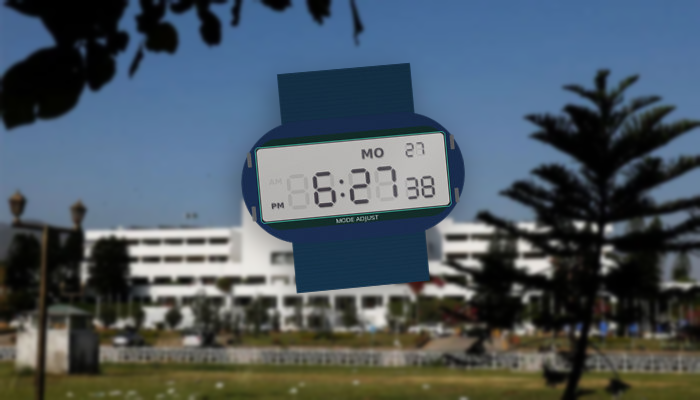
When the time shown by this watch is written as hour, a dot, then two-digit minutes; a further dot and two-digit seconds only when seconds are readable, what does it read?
6.27.38
